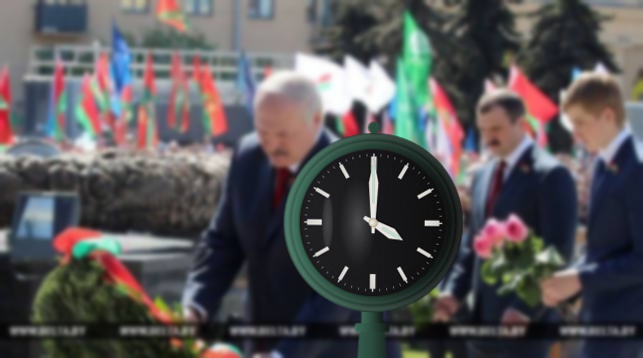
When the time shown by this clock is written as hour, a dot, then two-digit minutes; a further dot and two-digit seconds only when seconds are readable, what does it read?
4.00
